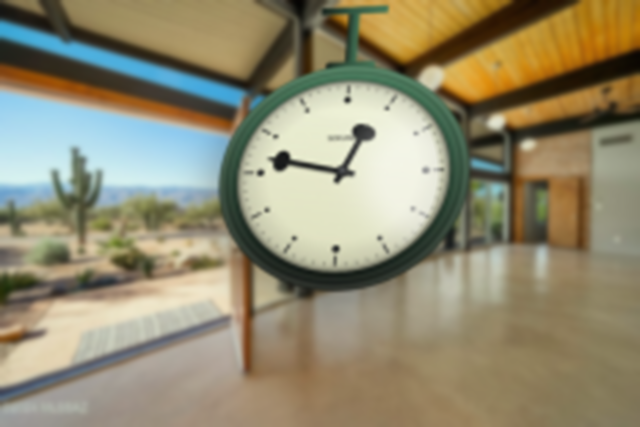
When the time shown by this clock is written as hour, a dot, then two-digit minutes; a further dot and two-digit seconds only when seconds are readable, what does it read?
12.47
